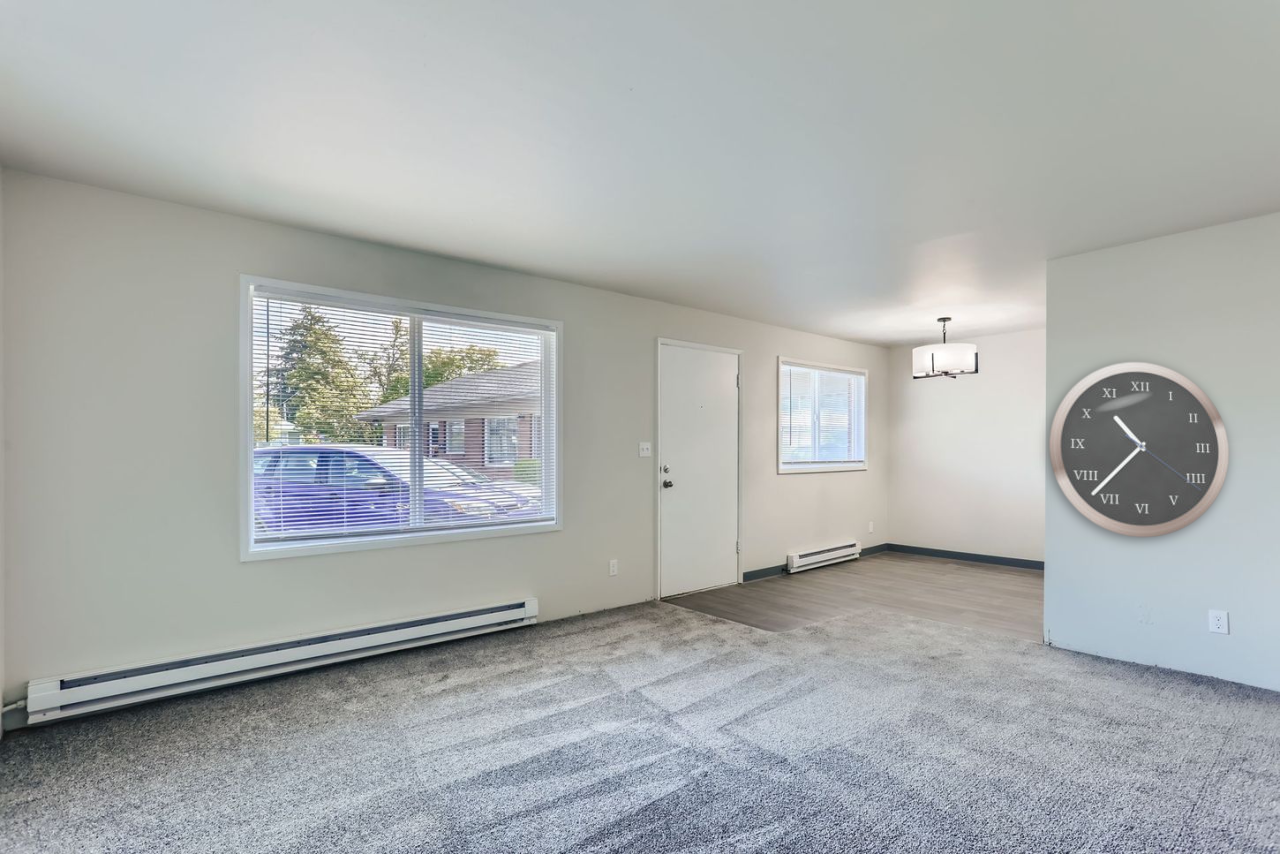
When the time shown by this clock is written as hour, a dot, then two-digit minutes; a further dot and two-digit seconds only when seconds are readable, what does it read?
10.37.21
